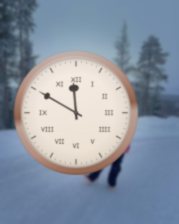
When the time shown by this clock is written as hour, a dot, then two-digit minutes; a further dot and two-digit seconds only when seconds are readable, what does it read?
11.50
